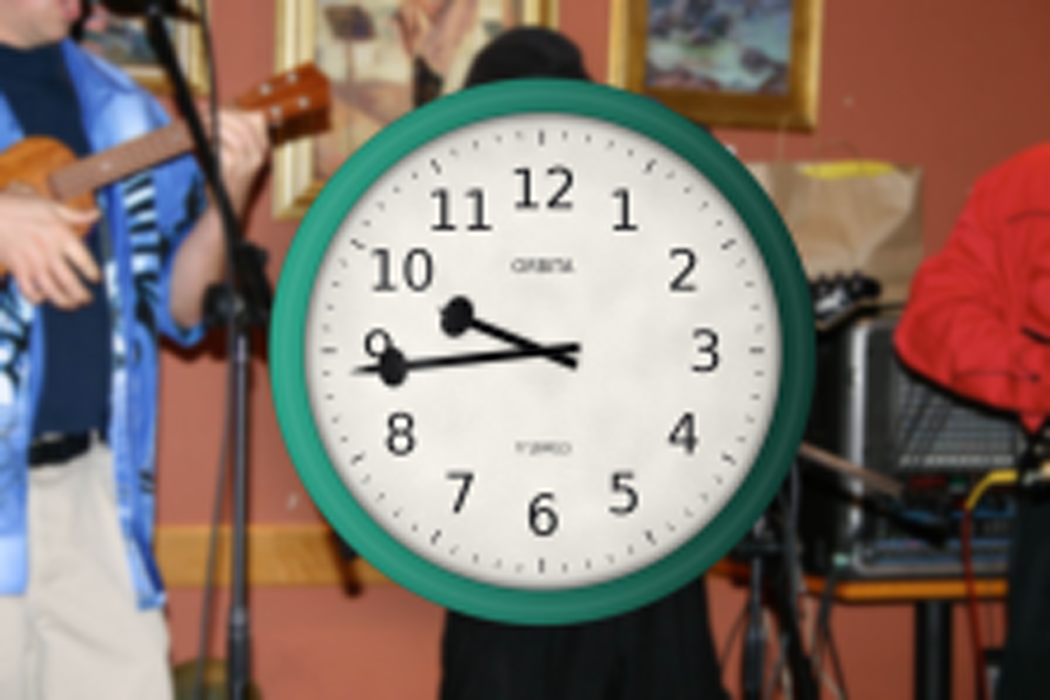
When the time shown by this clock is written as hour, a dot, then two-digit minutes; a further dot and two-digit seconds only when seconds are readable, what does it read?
9.44
